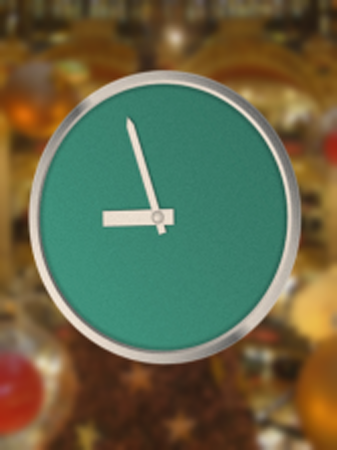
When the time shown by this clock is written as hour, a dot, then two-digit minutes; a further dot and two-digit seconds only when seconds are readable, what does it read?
8.57
